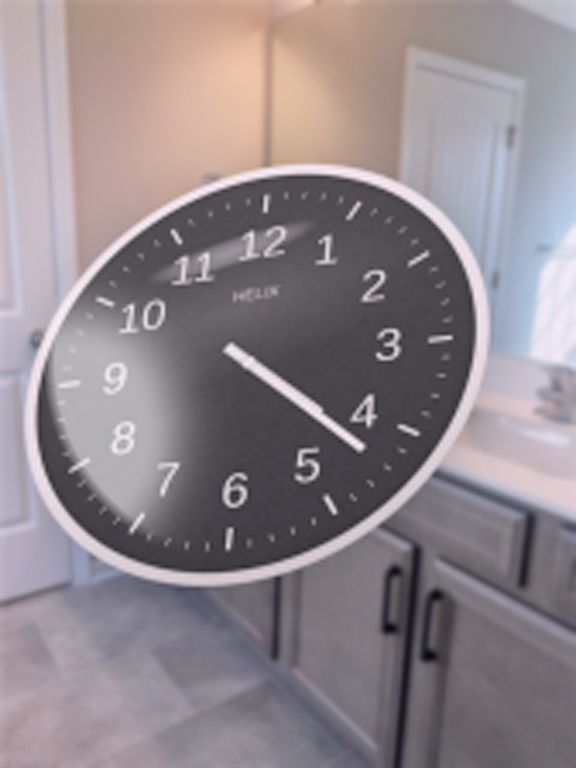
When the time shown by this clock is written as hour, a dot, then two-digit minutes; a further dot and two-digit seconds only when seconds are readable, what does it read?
4.22
